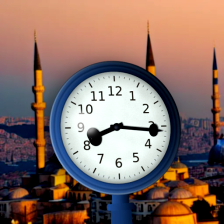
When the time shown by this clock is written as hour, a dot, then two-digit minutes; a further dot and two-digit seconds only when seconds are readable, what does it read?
8.16
